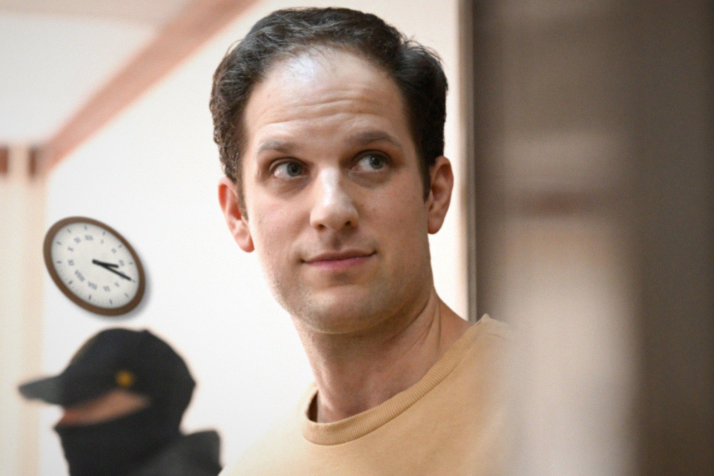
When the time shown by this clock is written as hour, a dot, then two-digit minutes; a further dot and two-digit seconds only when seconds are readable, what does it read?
3.20
